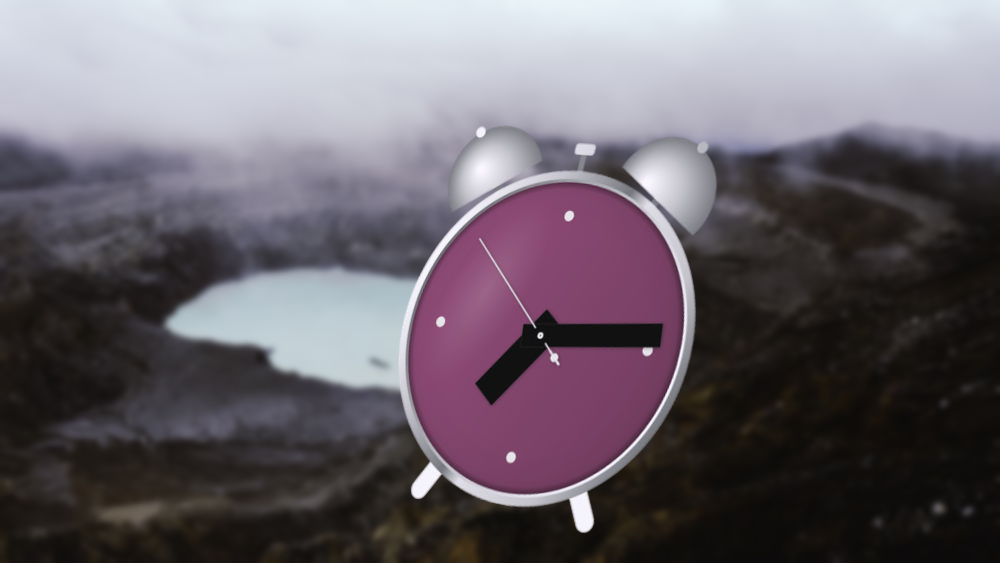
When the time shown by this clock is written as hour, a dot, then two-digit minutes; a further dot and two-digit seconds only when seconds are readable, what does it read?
7.13.52
